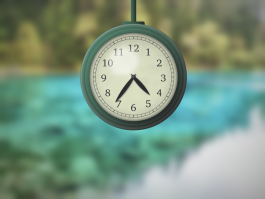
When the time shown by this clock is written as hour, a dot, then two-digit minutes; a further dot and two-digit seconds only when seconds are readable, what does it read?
4.36
